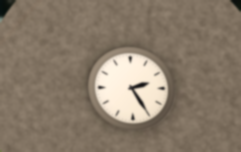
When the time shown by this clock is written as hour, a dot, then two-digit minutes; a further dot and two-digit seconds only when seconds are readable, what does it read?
2.25
